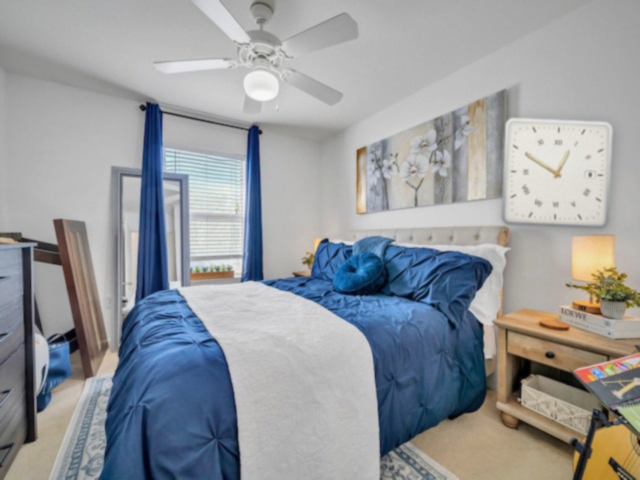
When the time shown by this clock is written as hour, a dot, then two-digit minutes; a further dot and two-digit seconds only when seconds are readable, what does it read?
12.50
